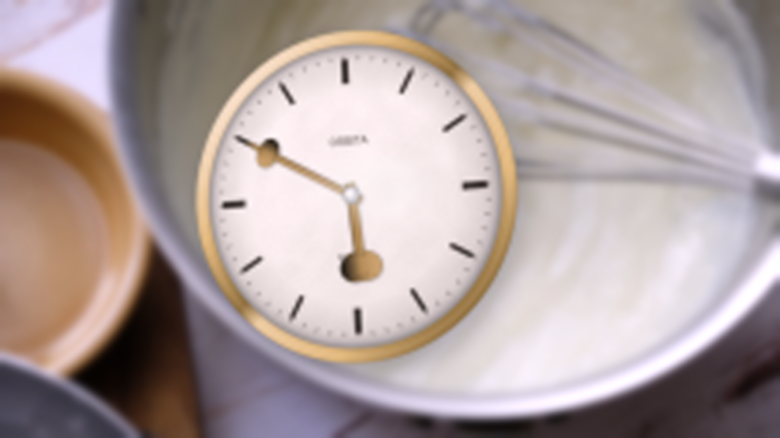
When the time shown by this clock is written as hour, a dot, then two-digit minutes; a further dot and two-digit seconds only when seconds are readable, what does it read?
5.50
